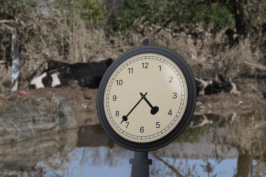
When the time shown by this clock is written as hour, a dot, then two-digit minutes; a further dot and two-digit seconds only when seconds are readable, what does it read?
4.37
